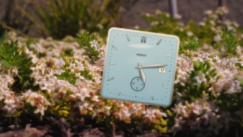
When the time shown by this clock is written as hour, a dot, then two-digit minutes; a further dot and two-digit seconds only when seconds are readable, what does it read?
5.13
